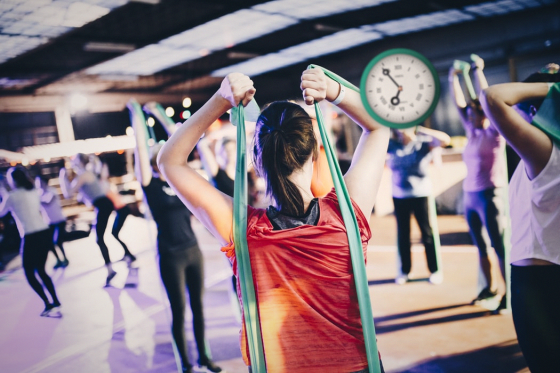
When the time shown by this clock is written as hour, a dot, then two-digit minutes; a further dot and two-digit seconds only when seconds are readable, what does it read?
6.54
